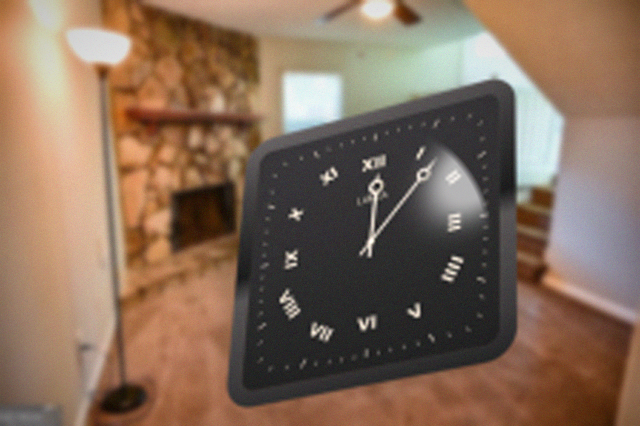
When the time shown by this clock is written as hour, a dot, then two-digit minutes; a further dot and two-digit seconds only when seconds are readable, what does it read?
12.07
